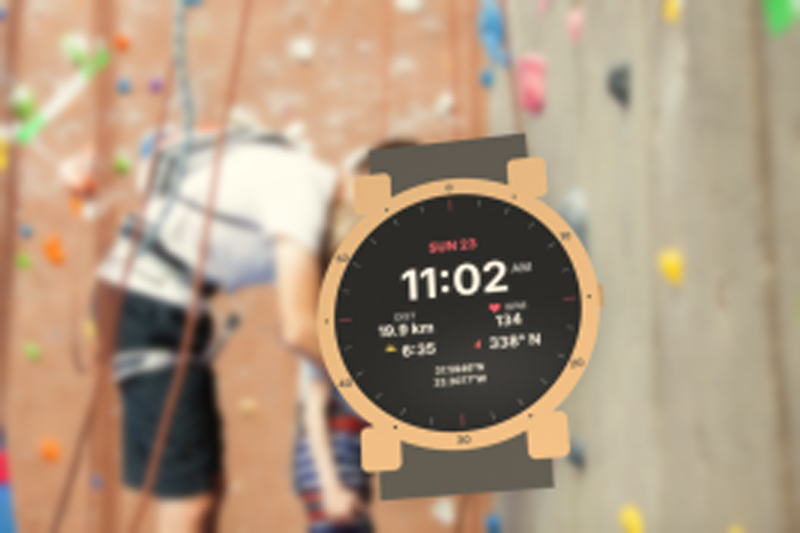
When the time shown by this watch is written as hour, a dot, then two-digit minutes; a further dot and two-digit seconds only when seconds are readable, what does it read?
11.02
